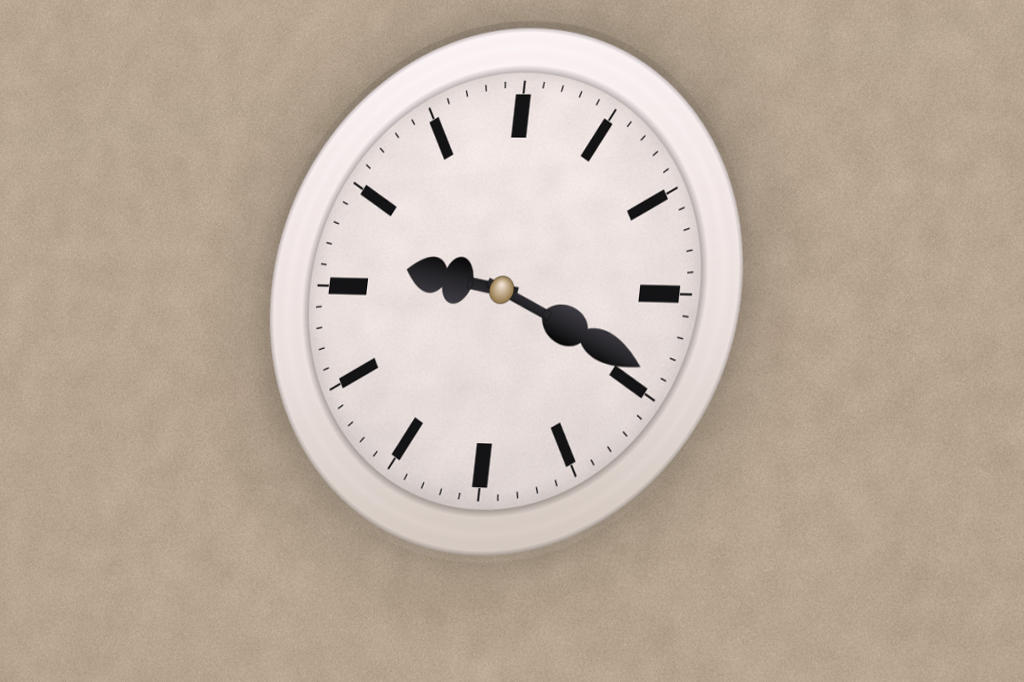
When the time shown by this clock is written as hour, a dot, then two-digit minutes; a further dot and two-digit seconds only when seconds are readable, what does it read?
9.19
